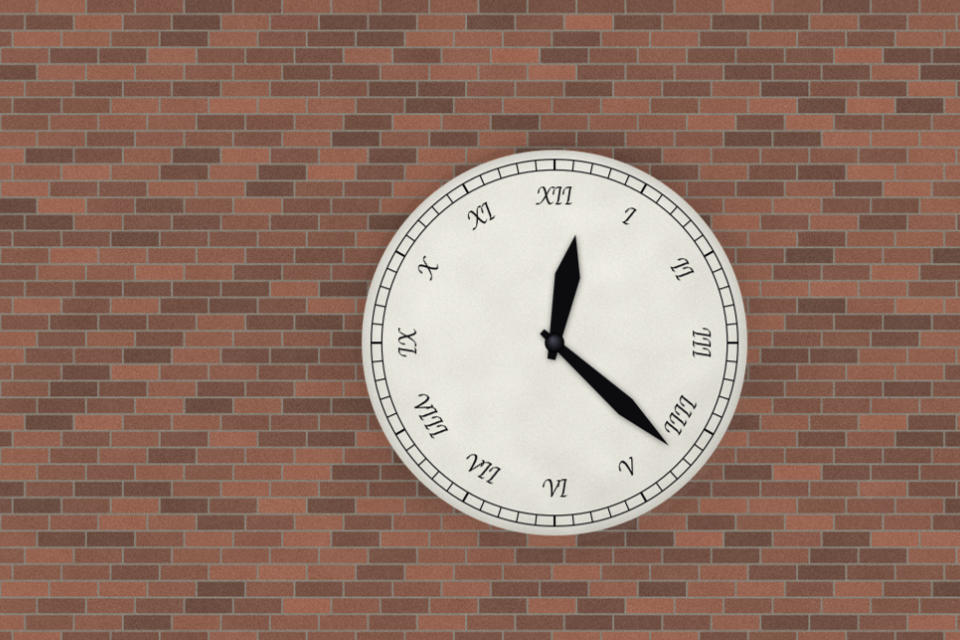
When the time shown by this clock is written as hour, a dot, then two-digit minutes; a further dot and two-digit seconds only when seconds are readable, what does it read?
12.22
